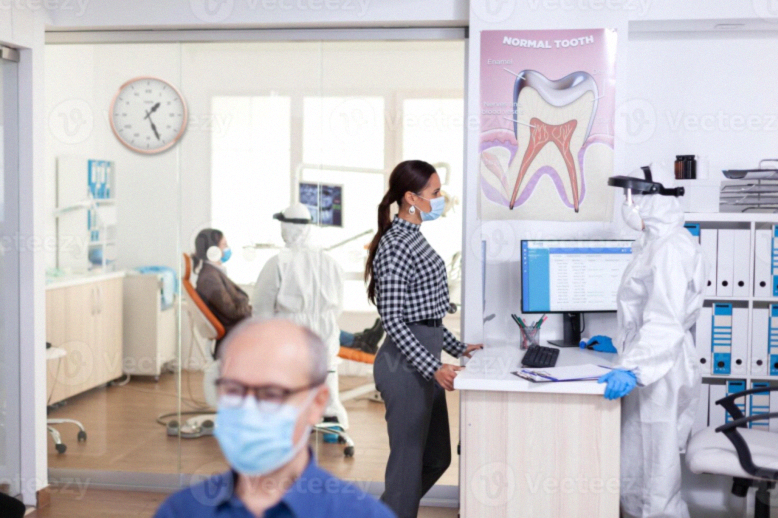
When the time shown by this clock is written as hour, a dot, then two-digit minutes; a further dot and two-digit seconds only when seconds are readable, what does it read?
1.26
